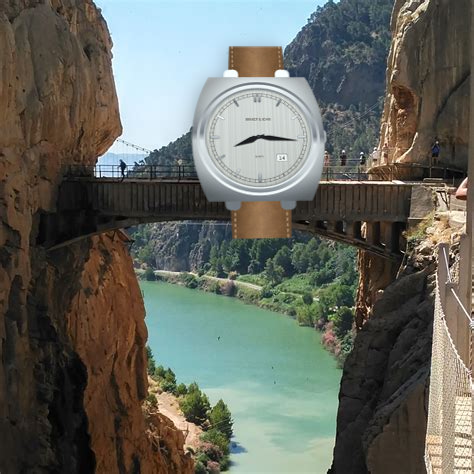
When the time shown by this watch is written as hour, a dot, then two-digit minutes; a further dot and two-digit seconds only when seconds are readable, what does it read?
8.16
